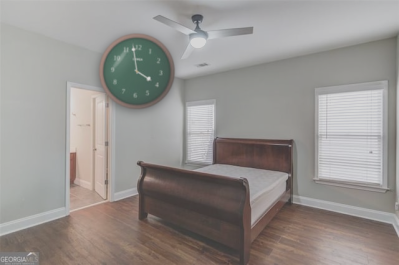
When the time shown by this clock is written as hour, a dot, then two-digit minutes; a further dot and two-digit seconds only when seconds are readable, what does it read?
3.58
